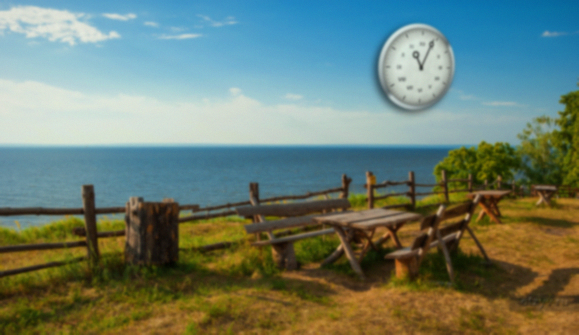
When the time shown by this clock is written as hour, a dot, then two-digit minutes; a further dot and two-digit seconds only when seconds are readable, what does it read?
11.04
